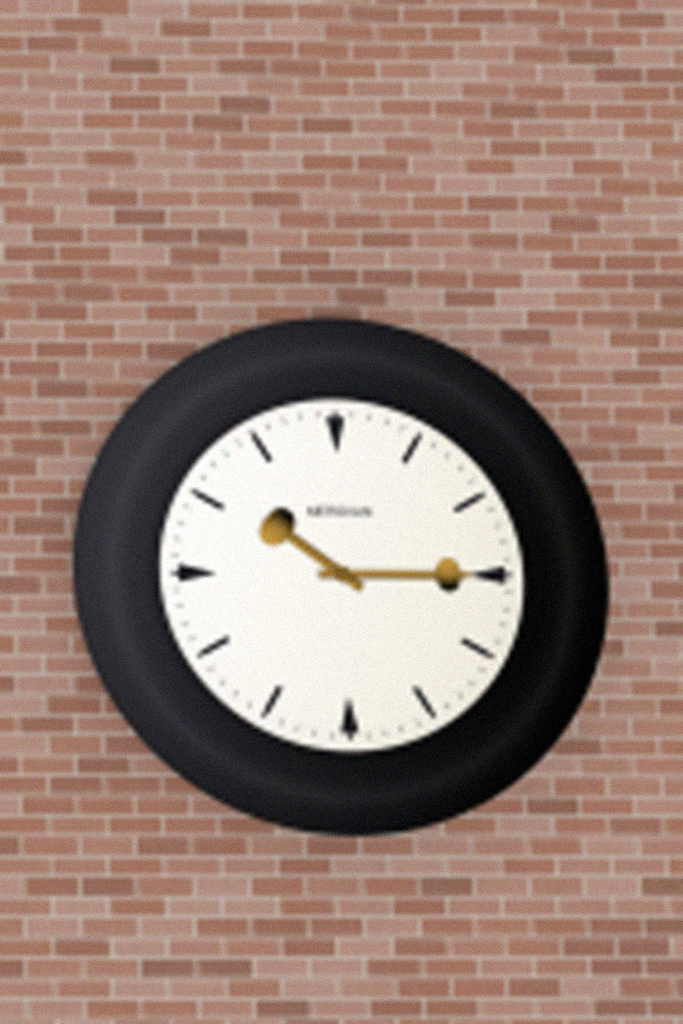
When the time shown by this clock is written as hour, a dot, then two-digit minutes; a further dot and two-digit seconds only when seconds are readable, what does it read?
10.15
